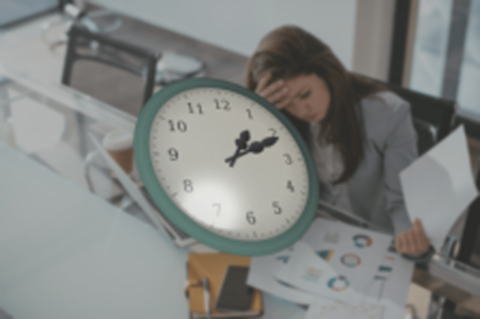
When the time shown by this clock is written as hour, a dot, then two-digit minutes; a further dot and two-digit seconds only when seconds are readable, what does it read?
1.11
